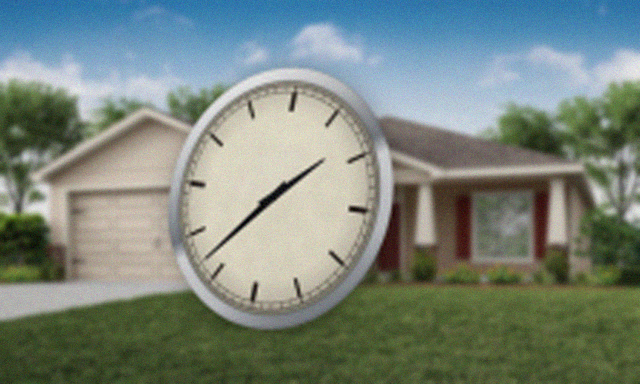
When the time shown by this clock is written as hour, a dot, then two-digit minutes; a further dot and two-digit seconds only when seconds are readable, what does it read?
1.37
